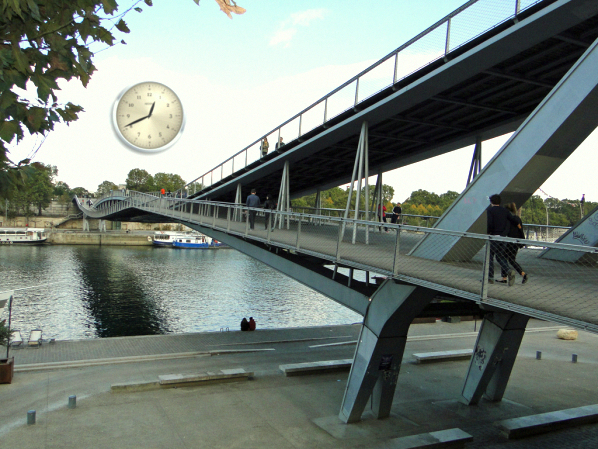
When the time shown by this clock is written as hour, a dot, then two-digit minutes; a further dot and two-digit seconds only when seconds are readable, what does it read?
12.41
